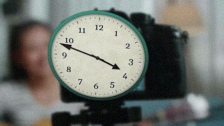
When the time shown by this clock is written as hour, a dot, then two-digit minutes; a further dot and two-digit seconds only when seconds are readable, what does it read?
3.48
